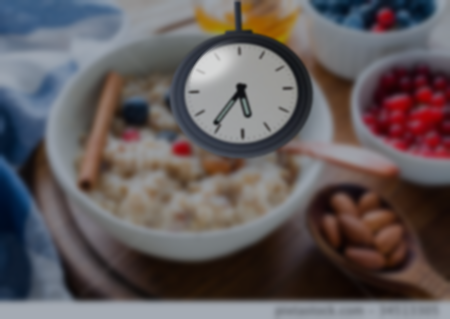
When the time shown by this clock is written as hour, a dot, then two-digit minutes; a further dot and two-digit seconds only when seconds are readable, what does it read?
5.36
